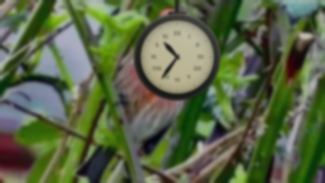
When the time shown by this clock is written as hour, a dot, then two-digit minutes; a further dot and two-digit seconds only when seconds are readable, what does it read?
10.36
